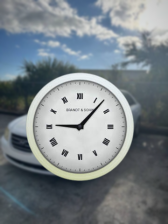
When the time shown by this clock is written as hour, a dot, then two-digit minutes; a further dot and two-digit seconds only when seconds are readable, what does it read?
9.07
